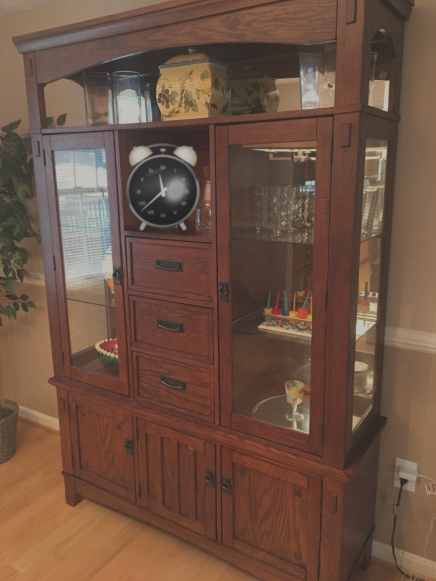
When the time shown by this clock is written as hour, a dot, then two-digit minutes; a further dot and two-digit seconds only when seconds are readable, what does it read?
11.38
